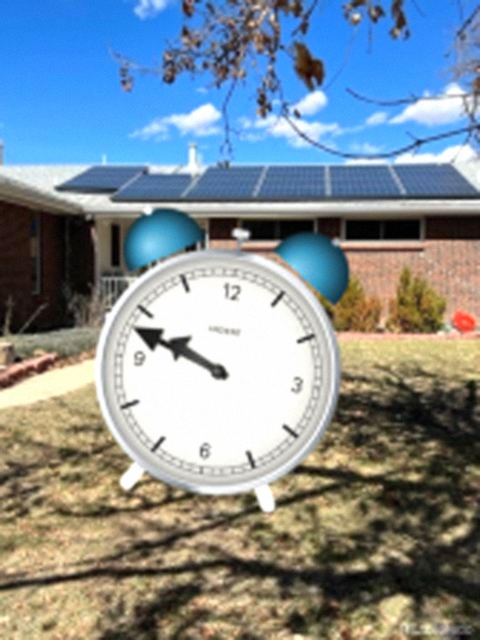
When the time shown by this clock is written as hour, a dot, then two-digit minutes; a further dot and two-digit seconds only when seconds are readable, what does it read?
9.48
